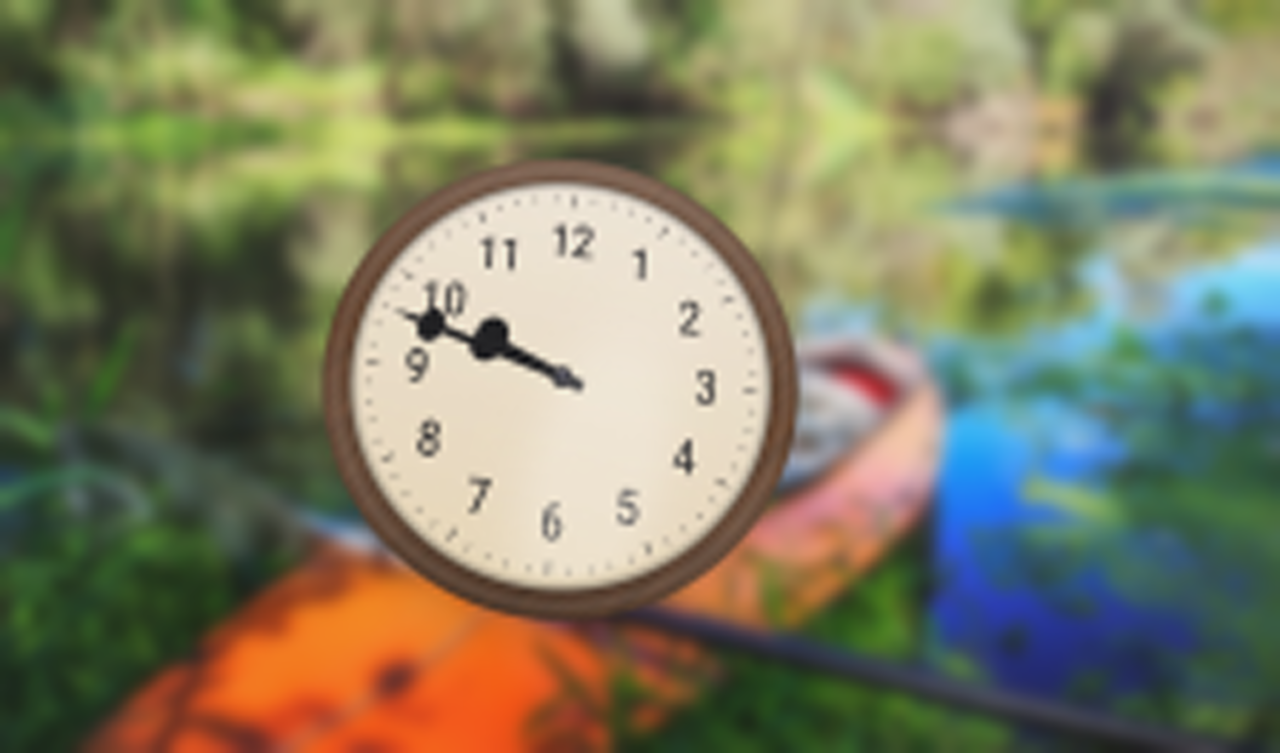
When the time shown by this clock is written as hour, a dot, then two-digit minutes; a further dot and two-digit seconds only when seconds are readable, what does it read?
9.48
